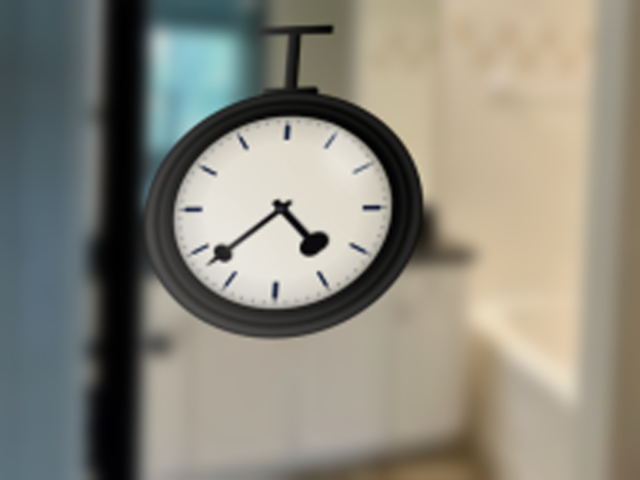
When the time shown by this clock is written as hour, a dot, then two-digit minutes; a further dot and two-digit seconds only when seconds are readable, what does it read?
4.38
